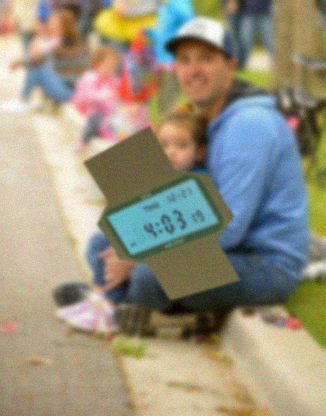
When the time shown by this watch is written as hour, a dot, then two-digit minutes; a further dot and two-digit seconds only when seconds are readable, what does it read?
4.03
